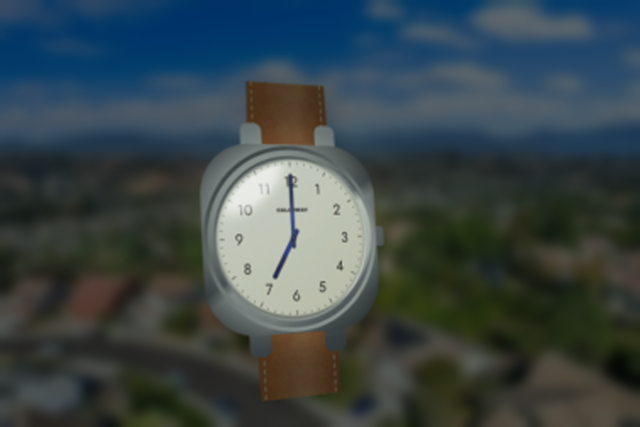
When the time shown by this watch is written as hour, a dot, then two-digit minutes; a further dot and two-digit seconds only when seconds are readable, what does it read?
7.00
